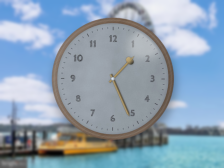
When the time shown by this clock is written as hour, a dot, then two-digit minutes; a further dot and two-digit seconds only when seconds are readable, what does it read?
1.26
